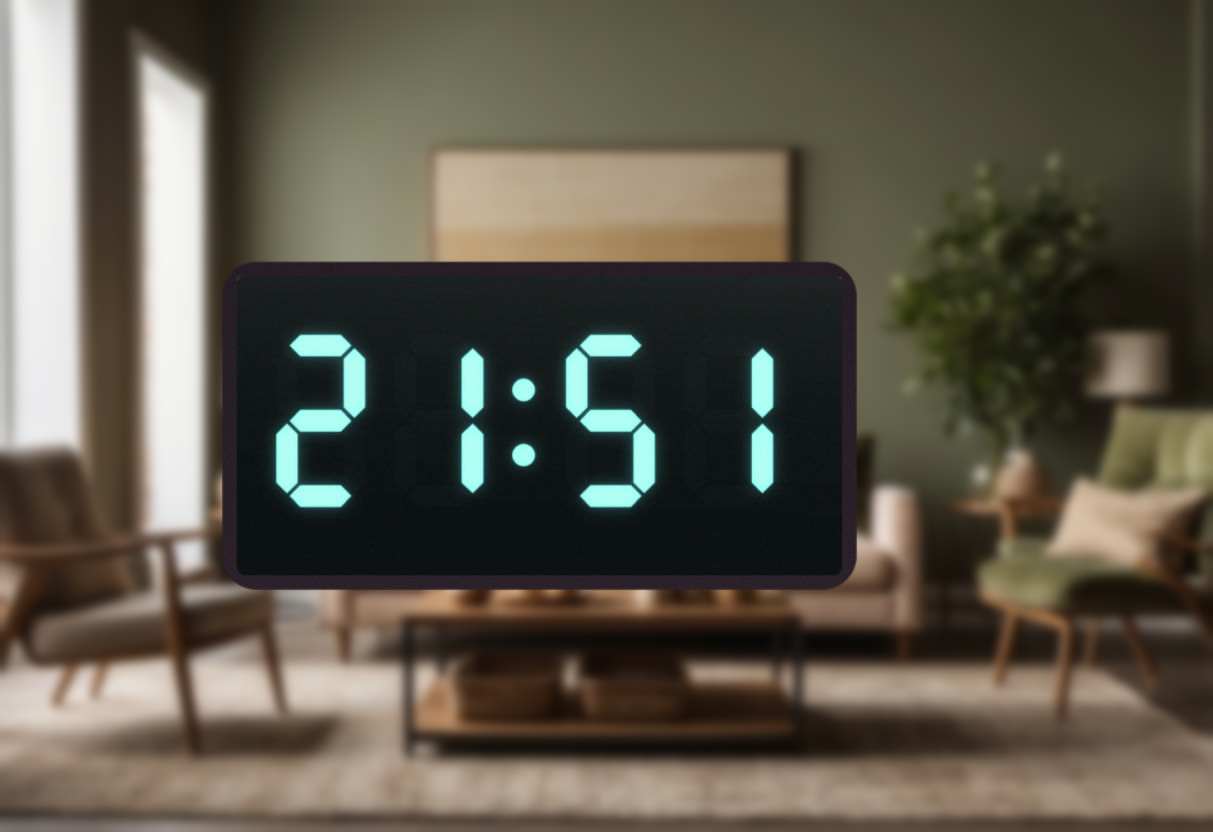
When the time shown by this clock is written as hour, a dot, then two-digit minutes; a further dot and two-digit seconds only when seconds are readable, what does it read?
21.51
